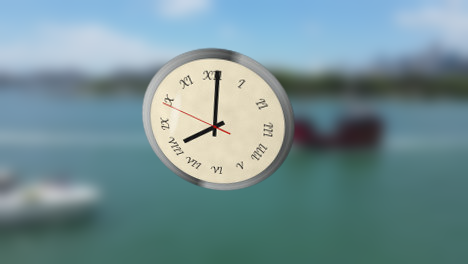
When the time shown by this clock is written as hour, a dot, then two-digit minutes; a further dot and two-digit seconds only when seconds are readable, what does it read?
8.00.49
